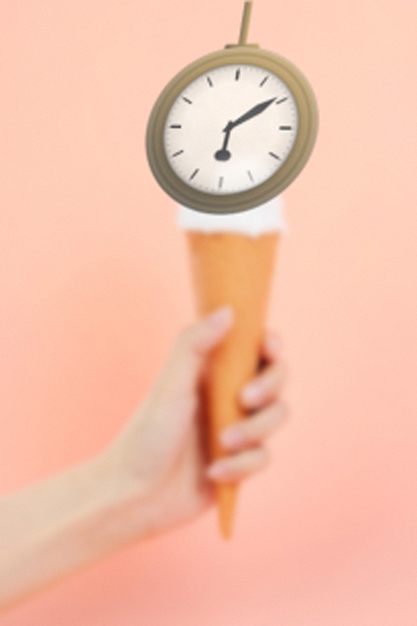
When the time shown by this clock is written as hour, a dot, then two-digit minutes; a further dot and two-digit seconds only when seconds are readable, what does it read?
6.09
